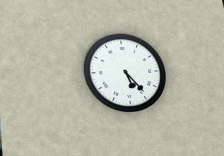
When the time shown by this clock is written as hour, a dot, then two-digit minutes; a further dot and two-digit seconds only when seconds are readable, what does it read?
5.24
